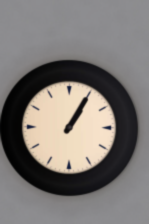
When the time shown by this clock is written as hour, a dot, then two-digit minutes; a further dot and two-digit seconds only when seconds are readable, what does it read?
1.05
